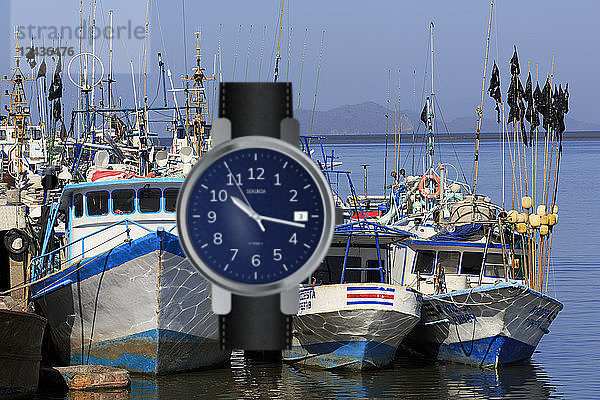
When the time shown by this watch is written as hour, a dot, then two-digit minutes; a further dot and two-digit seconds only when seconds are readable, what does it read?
10.16.55
